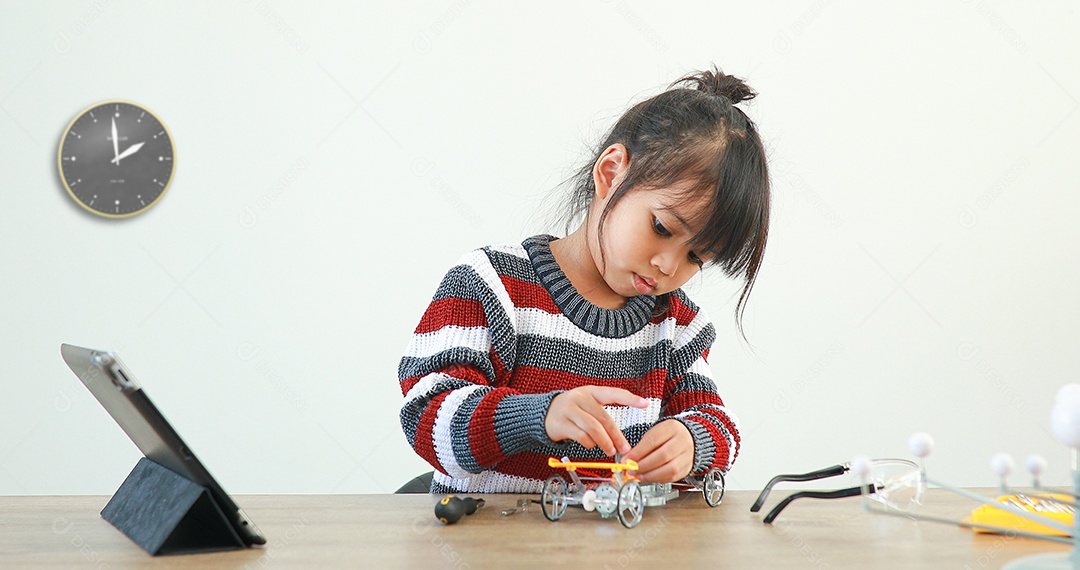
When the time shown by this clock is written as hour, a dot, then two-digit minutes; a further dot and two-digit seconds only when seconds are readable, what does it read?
1.59
